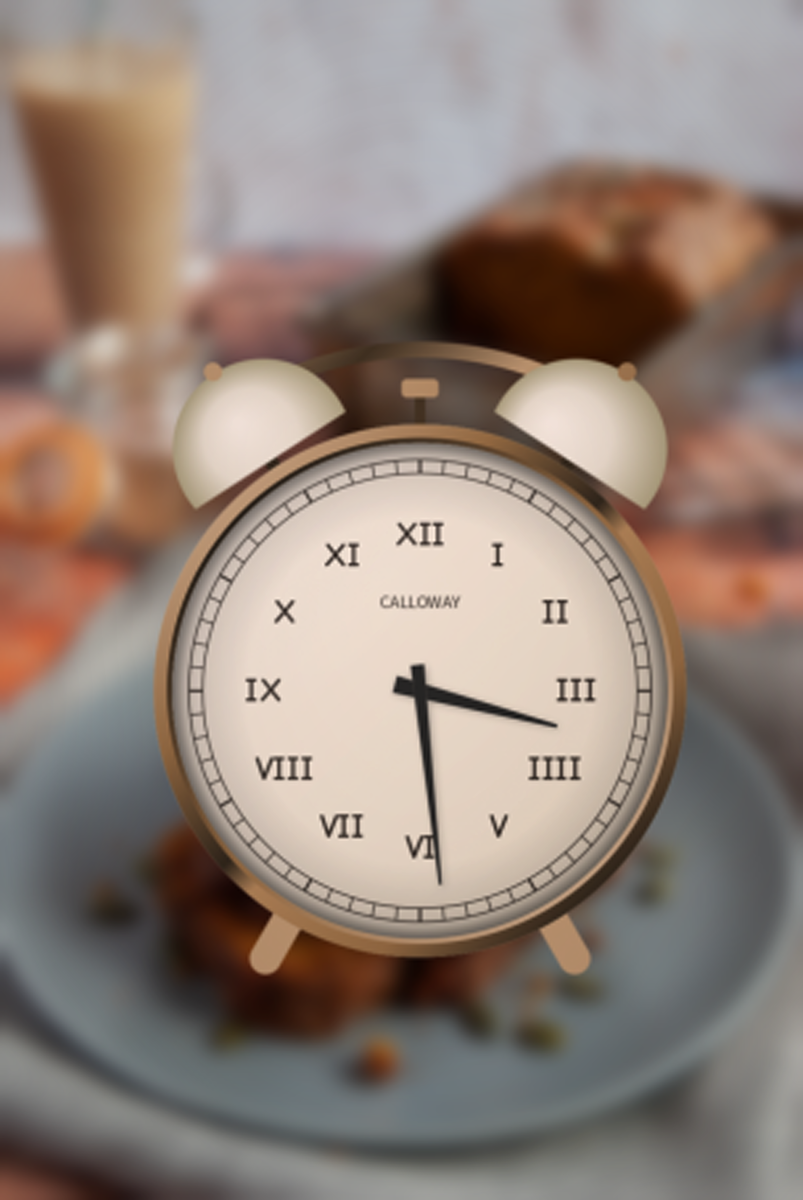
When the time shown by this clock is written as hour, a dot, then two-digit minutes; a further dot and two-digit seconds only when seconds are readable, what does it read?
3.29
